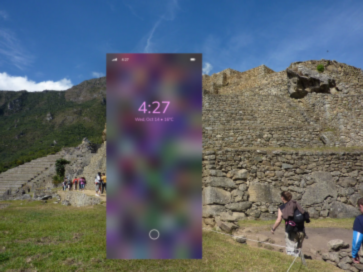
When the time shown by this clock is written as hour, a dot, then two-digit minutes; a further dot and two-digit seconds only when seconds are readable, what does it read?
4.27
